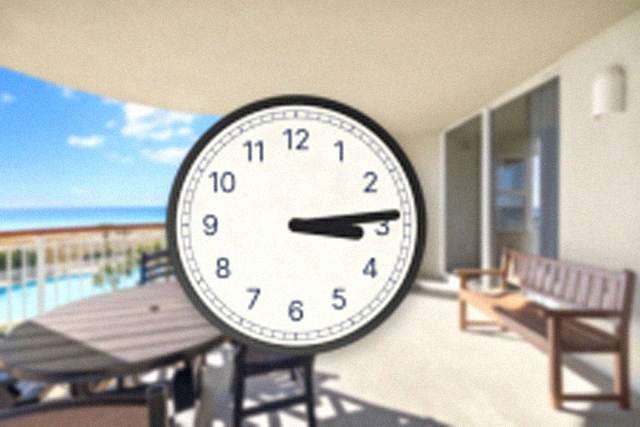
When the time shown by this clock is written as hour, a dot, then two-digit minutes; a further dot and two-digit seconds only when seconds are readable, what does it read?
3.14
